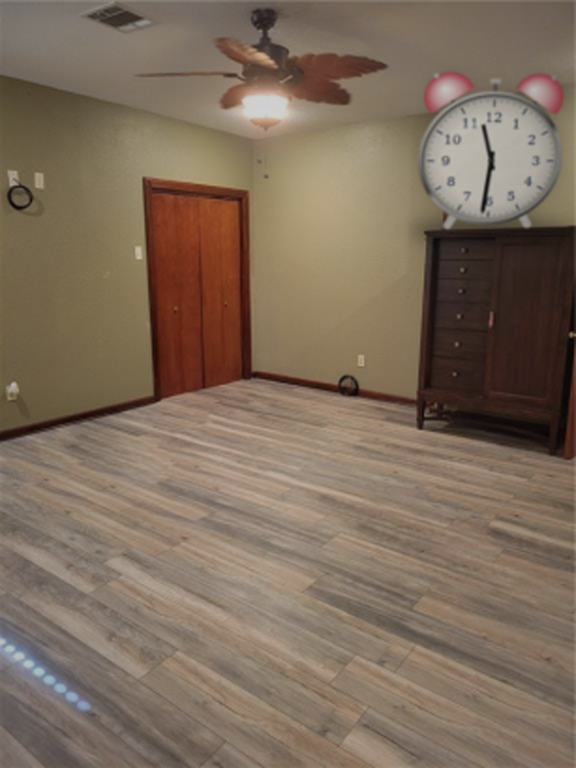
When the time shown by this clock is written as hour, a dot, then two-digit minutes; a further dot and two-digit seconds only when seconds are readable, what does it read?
11.31
